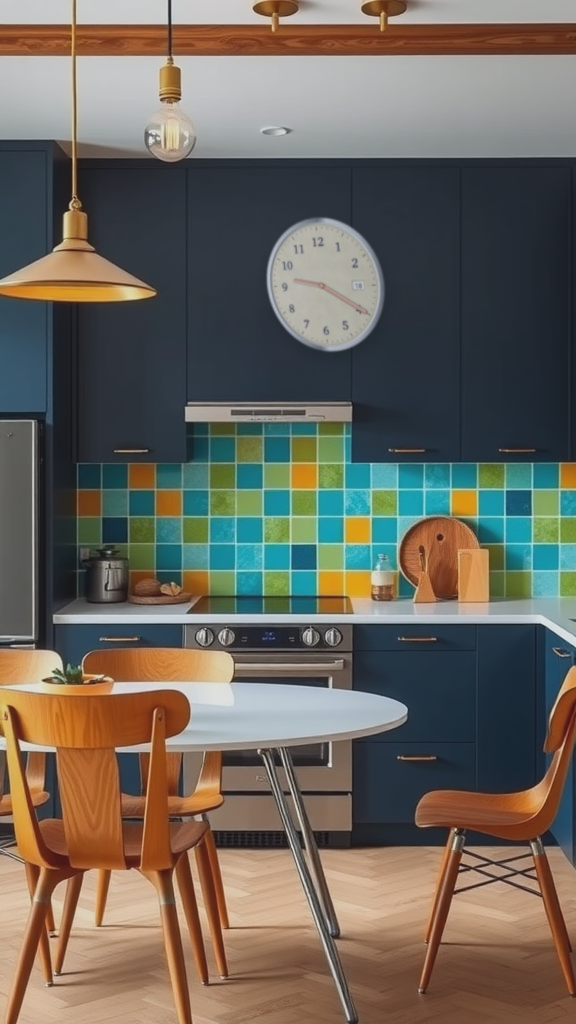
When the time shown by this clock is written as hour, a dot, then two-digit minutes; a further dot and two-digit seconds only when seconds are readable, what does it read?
9.20
